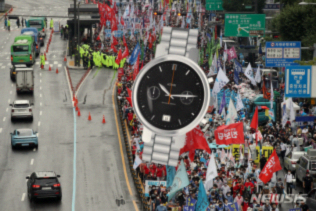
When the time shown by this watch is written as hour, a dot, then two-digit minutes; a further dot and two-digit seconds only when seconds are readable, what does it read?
10.14
